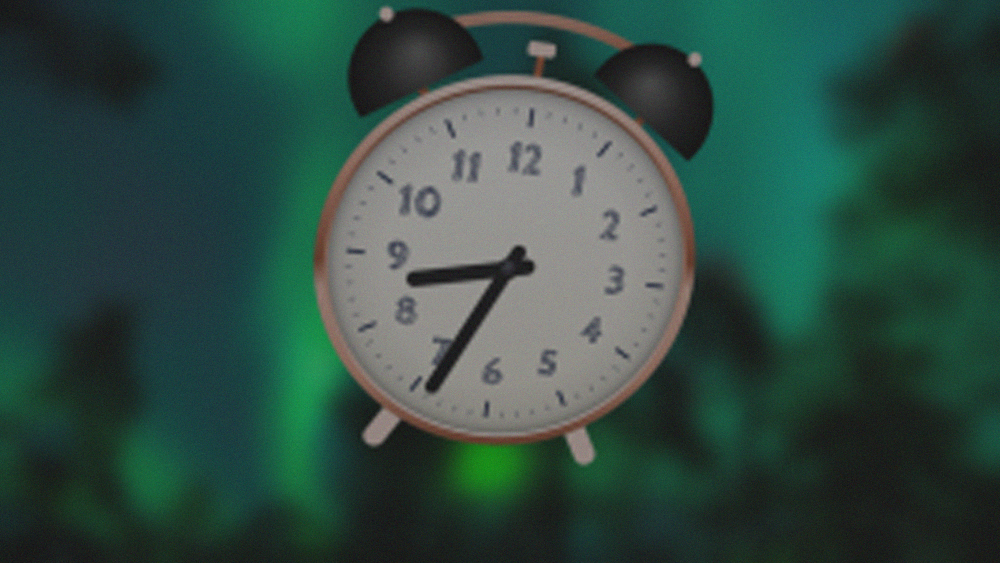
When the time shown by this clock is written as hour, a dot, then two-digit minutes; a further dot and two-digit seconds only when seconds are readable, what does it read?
8.34
